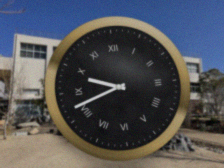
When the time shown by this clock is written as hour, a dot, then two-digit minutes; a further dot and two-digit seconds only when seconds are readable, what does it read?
9.42
